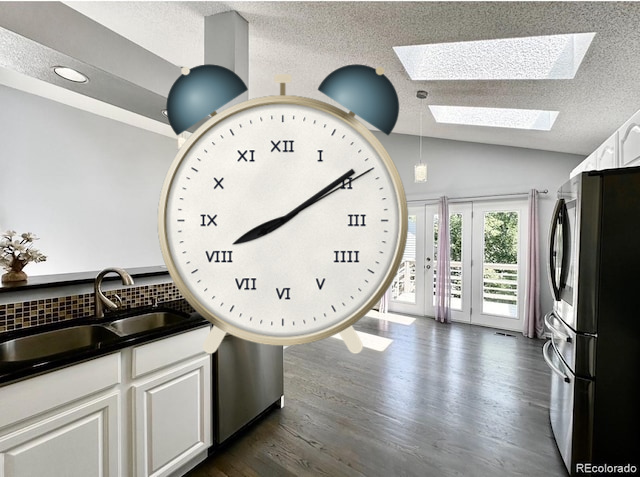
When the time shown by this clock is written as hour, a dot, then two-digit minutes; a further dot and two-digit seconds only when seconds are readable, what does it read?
8.09.10
